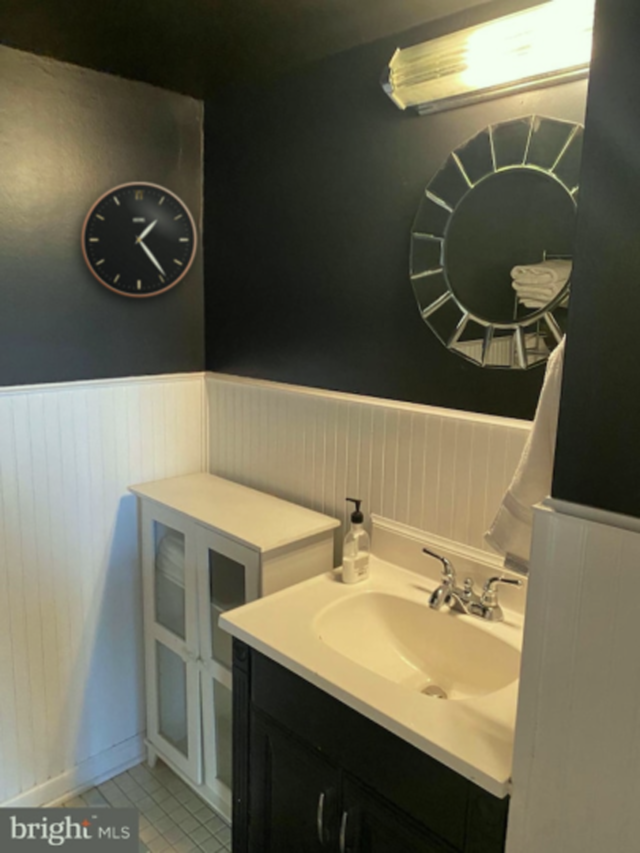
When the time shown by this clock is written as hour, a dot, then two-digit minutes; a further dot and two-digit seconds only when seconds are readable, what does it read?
1.24
